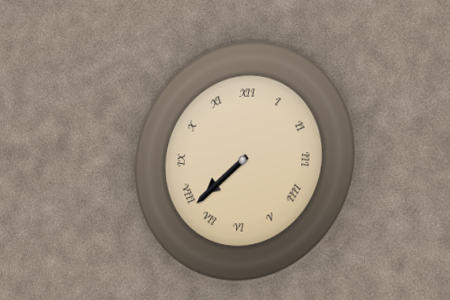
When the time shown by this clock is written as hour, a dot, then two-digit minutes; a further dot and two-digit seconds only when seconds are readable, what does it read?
7.38
